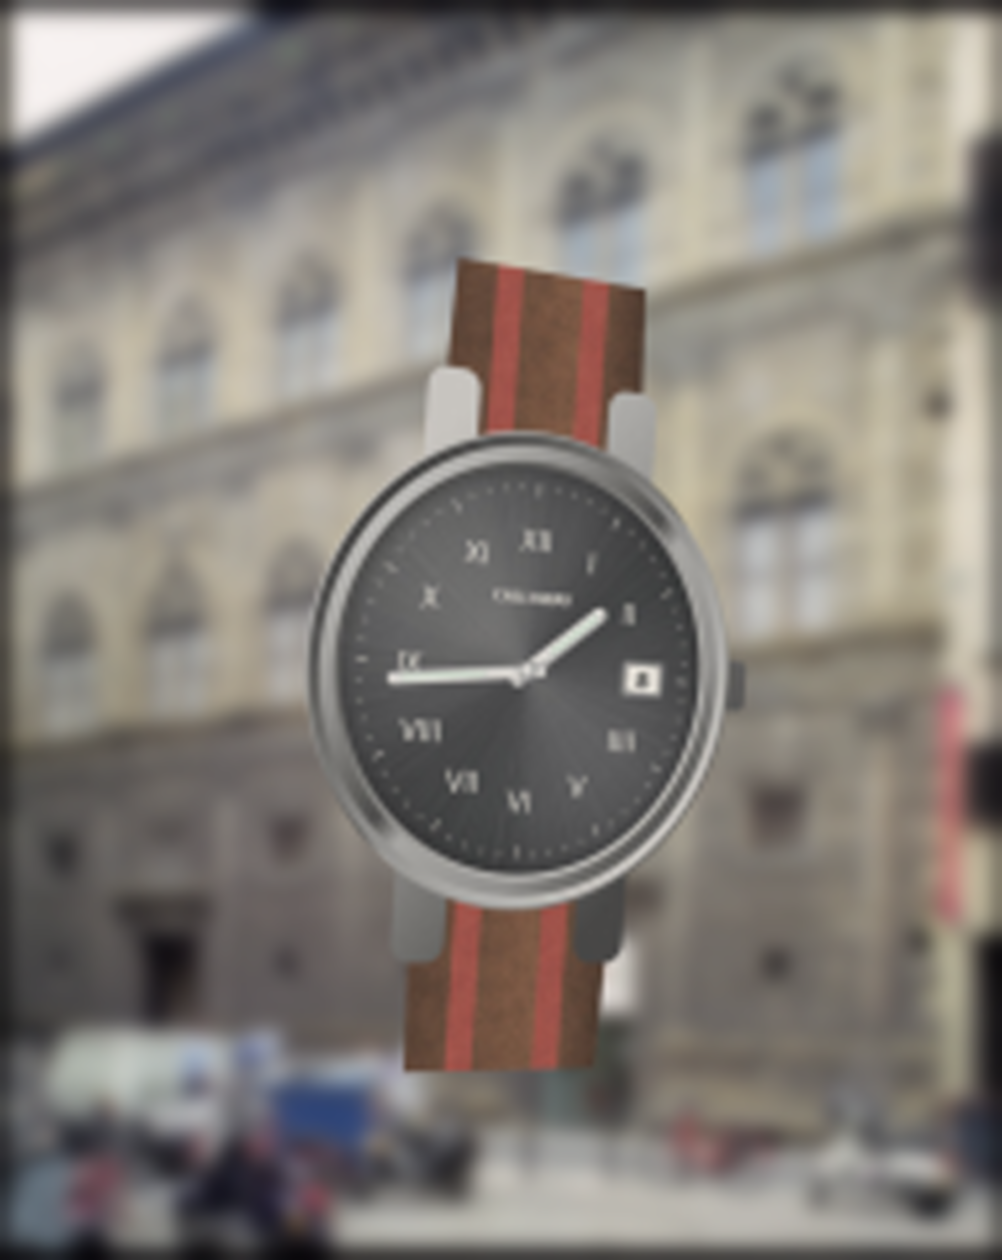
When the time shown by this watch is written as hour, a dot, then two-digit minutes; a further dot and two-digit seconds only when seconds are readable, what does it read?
1.44
